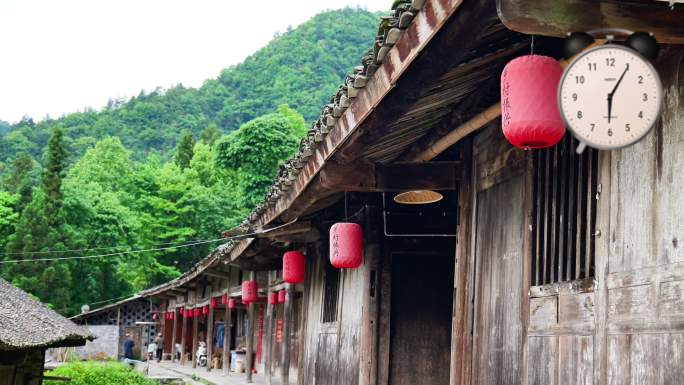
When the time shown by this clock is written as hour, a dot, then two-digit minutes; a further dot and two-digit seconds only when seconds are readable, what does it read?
6.05
